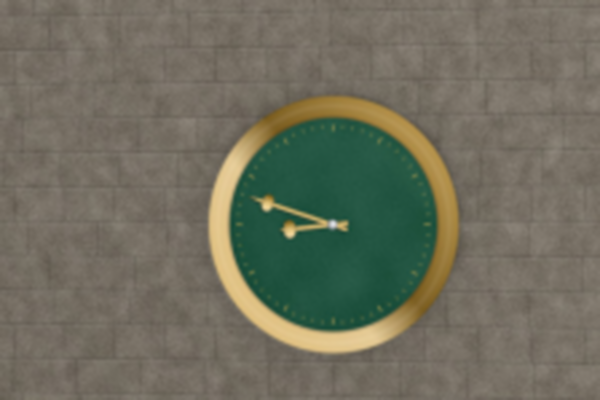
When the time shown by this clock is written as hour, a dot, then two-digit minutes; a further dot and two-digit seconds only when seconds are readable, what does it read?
8.48
